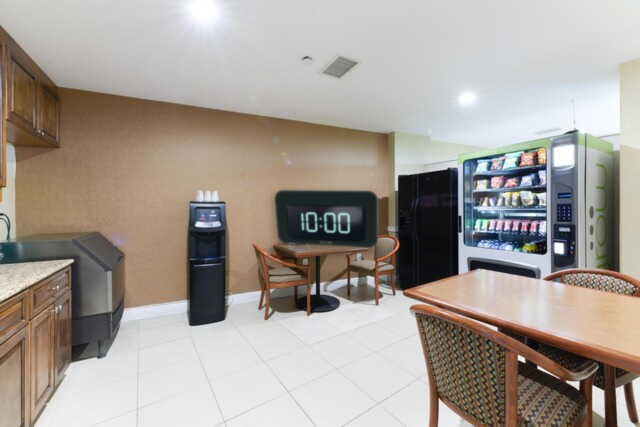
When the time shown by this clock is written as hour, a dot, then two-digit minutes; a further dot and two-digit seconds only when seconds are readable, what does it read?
10.00
